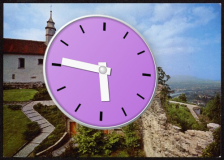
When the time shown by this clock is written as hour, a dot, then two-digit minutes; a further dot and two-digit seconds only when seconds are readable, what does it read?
5.46
